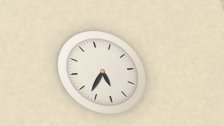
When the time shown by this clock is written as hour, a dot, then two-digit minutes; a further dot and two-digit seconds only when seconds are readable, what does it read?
5.37
